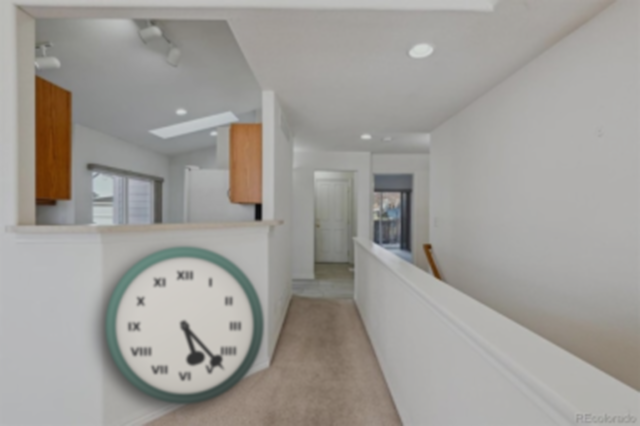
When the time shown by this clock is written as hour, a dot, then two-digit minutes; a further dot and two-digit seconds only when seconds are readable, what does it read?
5.23
